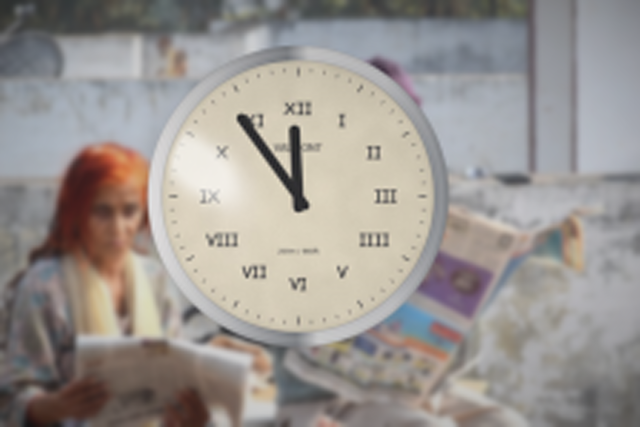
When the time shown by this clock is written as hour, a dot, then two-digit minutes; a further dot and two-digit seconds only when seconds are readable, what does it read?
11.54
